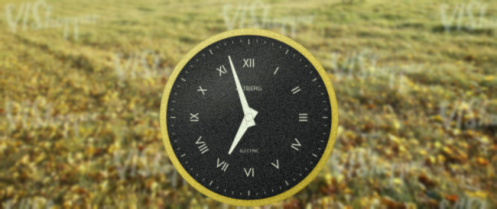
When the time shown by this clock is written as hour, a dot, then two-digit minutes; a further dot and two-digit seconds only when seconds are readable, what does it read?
6.57
